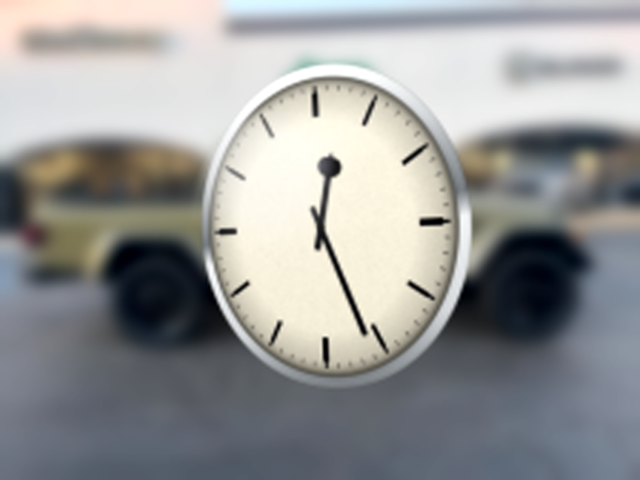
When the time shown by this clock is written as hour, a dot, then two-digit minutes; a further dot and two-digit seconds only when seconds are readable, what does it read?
12.26
